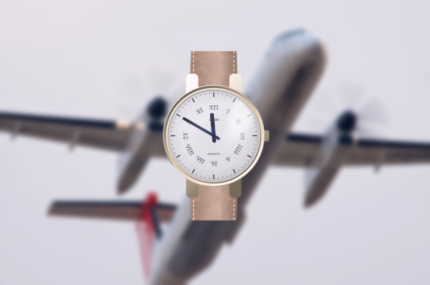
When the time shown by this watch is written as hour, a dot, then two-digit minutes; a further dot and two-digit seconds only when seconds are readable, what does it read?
11.50
